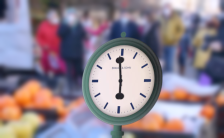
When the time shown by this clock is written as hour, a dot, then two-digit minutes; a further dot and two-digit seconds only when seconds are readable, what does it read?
5.59
